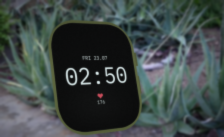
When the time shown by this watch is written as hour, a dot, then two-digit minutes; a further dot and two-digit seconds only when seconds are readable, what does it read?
2.50
